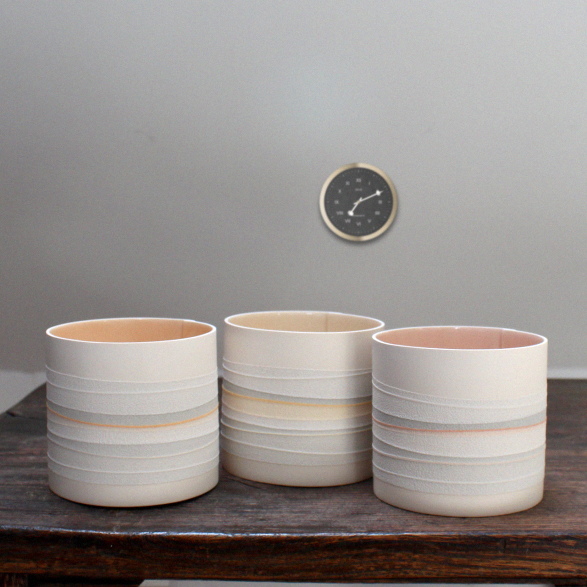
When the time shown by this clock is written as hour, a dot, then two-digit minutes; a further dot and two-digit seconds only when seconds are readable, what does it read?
7.11
